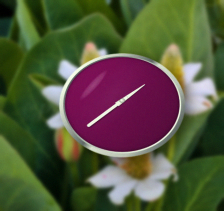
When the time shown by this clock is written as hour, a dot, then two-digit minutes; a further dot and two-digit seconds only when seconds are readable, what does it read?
1.38
